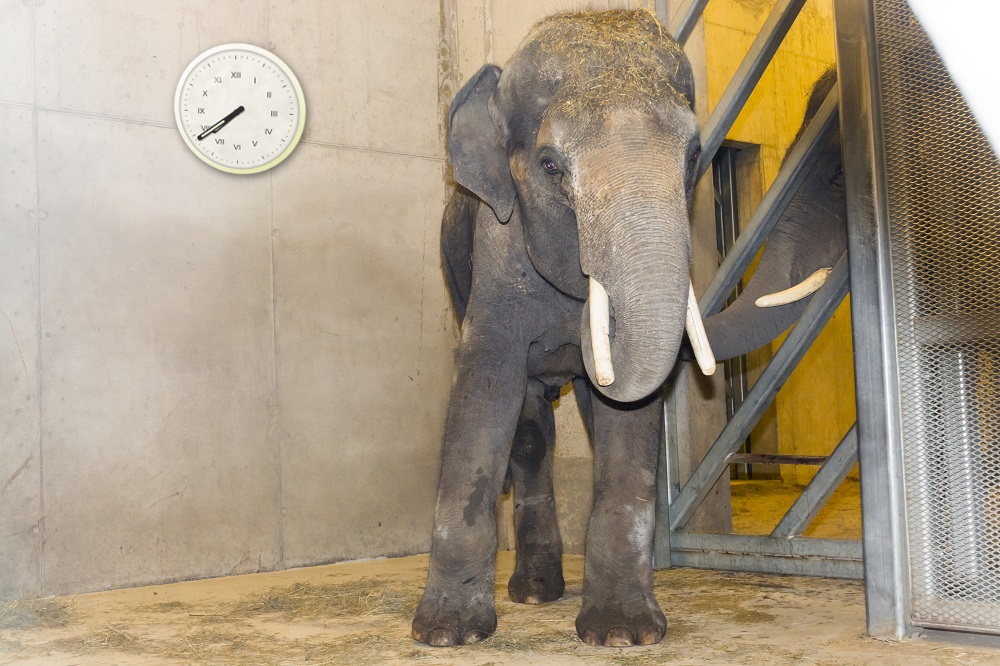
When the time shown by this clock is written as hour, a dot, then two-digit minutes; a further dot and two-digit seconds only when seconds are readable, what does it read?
7.39
